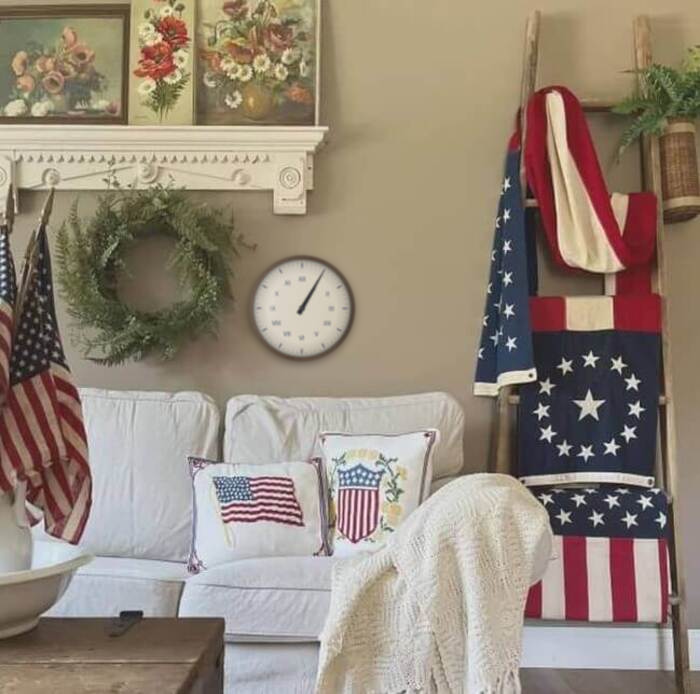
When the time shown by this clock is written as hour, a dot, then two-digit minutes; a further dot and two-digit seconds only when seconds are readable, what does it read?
1.05
